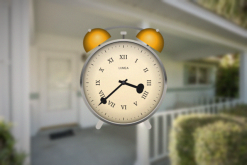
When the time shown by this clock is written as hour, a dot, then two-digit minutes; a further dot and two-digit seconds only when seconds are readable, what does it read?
3.38
